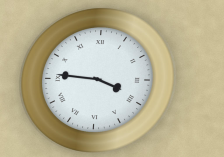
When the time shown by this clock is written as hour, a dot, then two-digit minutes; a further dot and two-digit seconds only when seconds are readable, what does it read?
3.46
